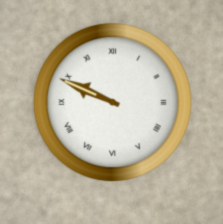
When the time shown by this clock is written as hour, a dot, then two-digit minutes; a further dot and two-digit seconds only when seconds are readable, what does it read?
9.49
